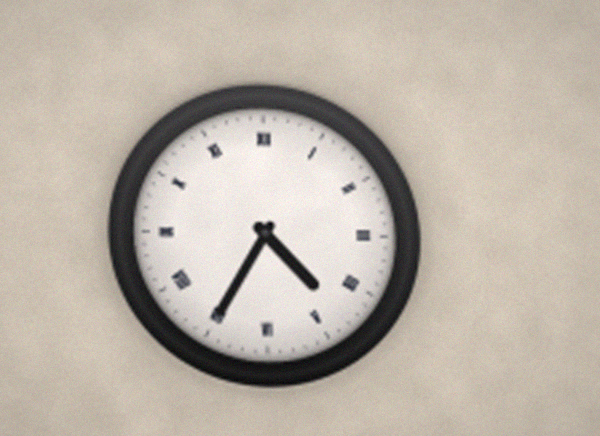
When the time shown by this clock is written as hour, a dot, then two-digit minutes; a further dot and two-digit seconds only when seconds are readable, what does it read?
4.35
